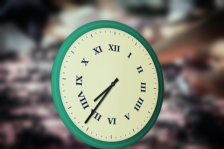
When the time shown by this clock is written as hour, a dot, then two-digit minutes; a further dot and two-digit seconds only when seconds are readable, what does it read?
7.36
